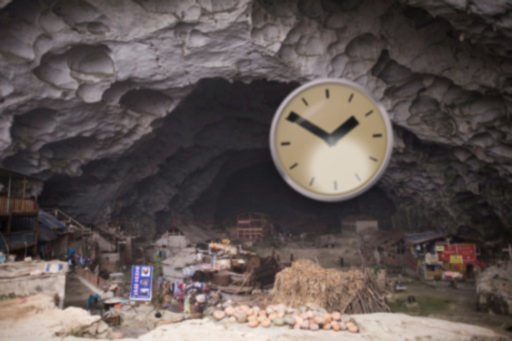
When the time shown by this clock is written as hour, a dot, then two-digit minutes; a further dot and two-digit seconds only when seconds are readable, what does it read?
1.51
